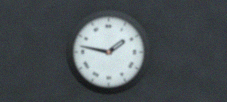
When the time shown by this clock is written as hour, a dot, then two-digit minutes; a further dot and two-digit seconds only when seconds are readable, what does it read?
1.47
